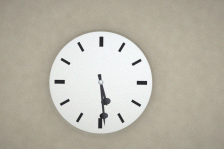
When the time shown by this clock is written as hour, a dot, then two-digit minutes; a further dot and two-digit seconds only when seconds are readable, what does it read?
5.29
